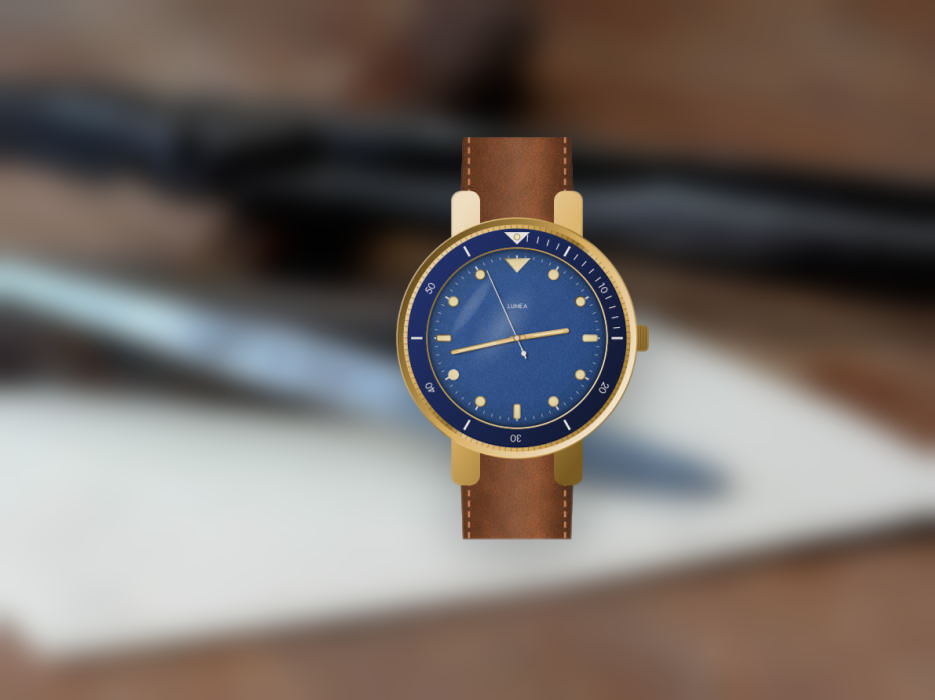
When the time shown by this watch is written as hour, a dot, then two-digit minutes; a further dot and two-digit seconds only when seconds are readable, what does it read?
2.42.56
